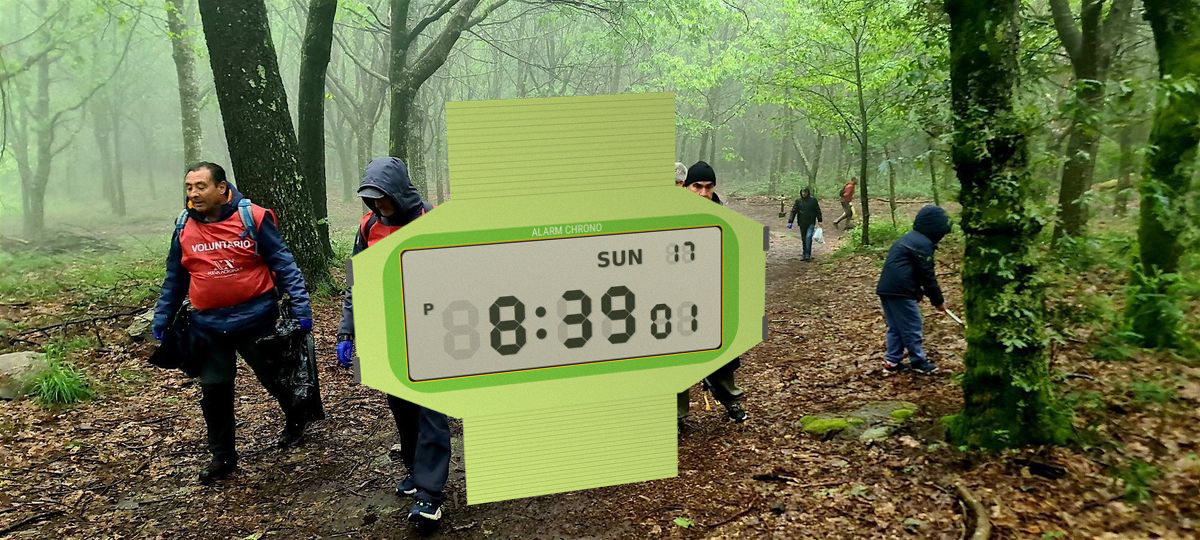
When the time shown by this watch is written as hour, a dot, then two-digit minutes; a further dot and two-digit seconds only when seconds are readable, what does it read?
8.39.01
